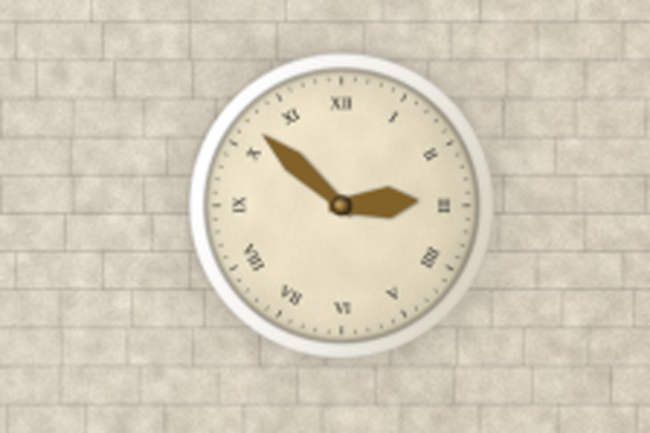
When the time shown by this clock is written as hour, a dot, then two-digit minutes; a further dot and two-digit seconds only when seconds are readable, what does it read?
2.52
